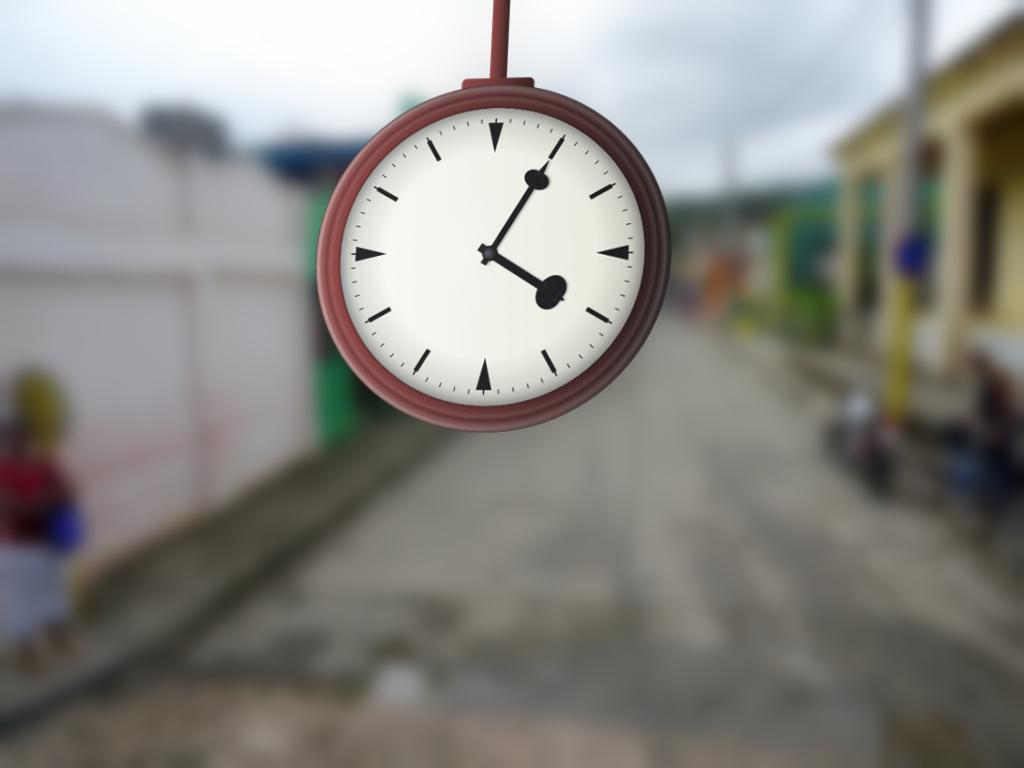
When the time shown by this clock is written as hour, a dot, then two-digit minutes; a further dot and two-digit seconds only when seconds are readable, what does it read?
4.05
